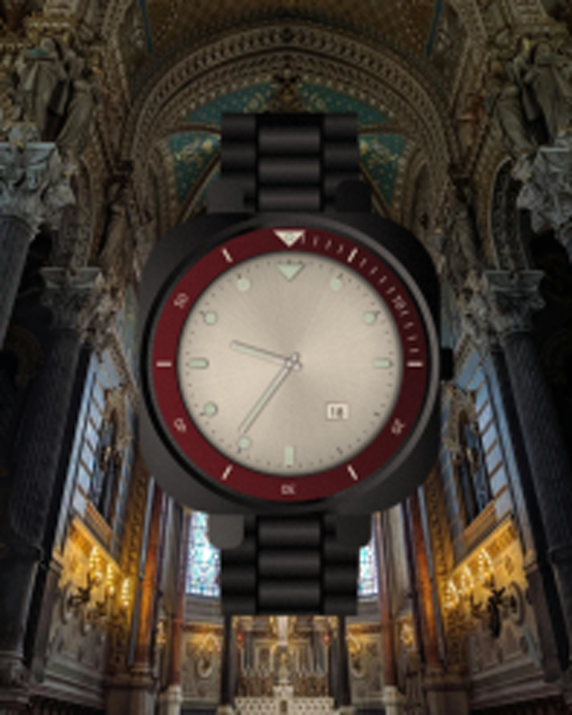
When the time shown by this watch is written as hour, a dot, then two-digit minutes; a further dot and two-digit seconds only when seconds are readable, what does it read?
9.36
